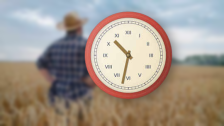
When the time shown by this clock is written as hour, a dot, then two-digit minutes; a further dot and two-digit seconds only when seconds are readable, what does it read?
10.32
